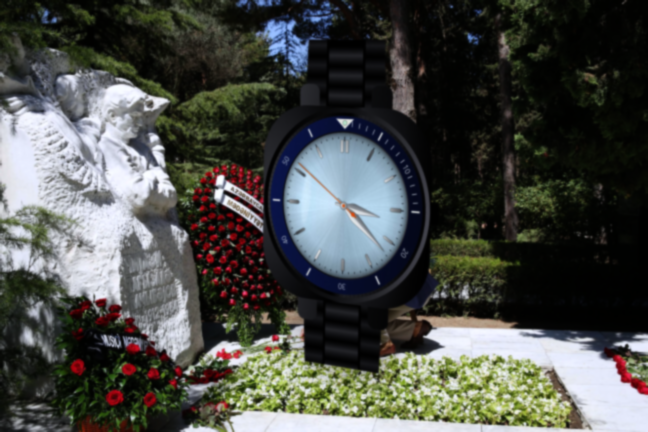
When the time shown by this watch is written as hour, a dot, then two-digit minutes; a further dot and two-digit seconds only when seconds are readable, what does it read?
3.21.51
